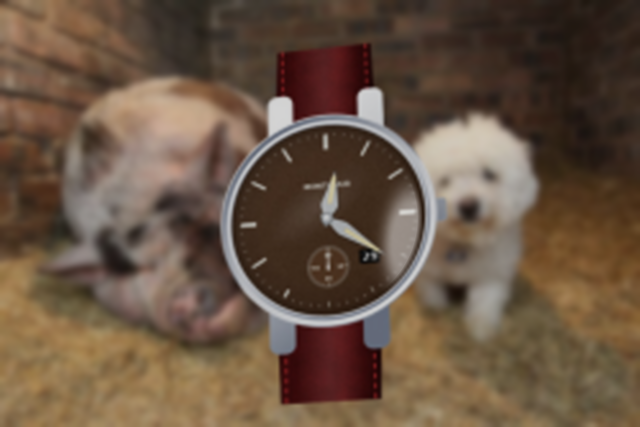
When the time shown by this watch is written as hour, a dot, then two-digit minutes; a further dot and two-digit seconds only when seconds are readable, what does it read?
12.21
